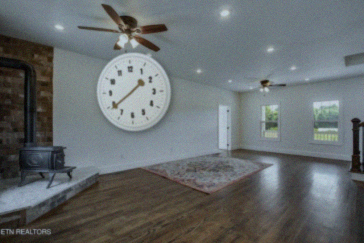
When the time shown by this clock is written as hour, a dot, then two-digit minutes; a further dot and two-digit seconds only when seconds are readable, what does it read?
1.39
